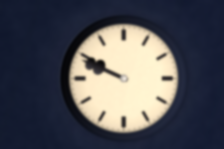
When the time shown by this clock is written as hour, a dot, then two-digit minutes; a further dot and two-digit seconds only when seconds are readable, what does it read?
9.49
